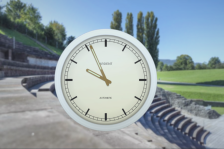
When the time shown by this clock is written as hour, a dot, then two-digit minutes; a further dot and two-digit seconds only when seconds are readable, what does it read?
9.56
